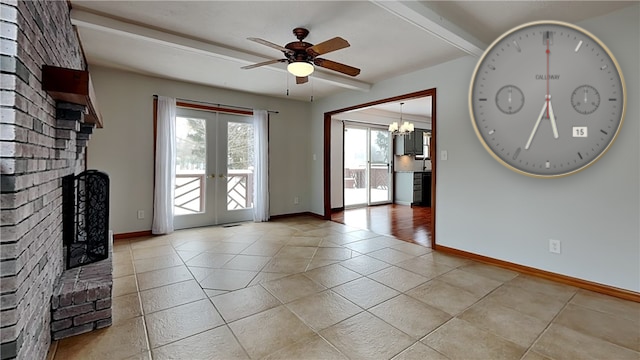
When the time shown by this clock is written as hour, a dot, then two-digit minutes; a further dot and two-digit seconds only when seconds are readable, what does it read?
5.34
